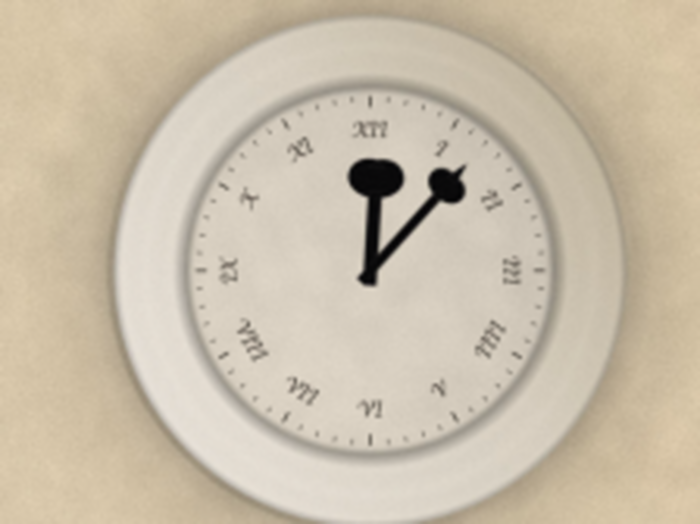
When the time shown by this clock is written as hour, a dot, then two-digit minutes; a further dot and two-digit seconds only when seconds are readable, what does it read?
12.07
